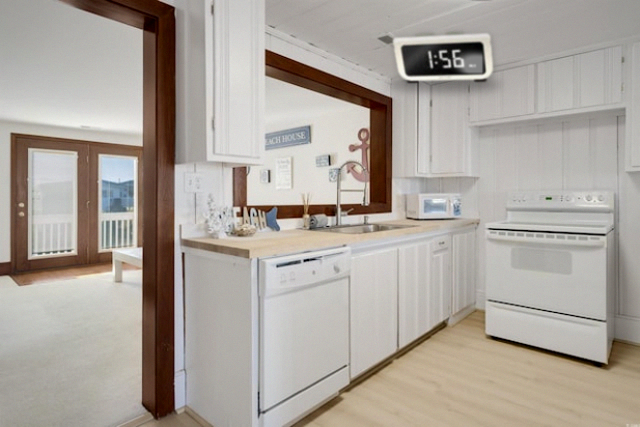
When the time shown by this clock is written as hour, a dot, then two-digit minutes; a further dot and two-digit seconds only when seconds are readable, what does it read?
1.56
